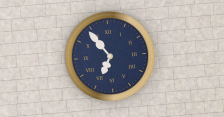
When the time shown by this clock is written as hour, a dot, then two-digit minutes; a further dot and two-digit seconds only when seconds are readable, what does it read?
6.54
